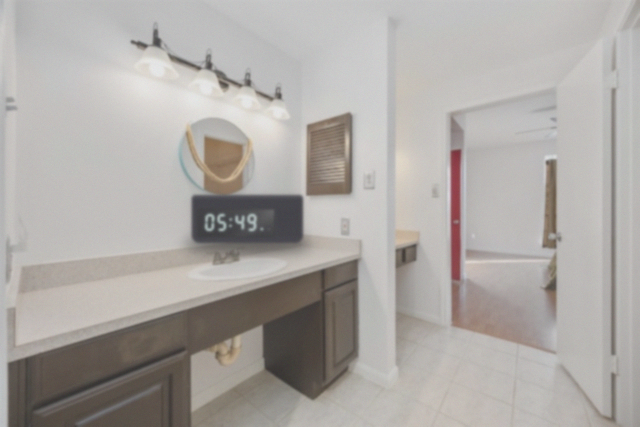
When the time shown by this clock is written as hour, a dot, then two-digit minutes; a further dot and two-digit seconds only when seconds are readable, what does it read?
5.49
